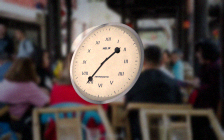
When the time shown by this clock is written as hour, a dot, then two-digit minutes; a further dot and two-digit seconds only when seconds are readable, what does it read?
1.36
